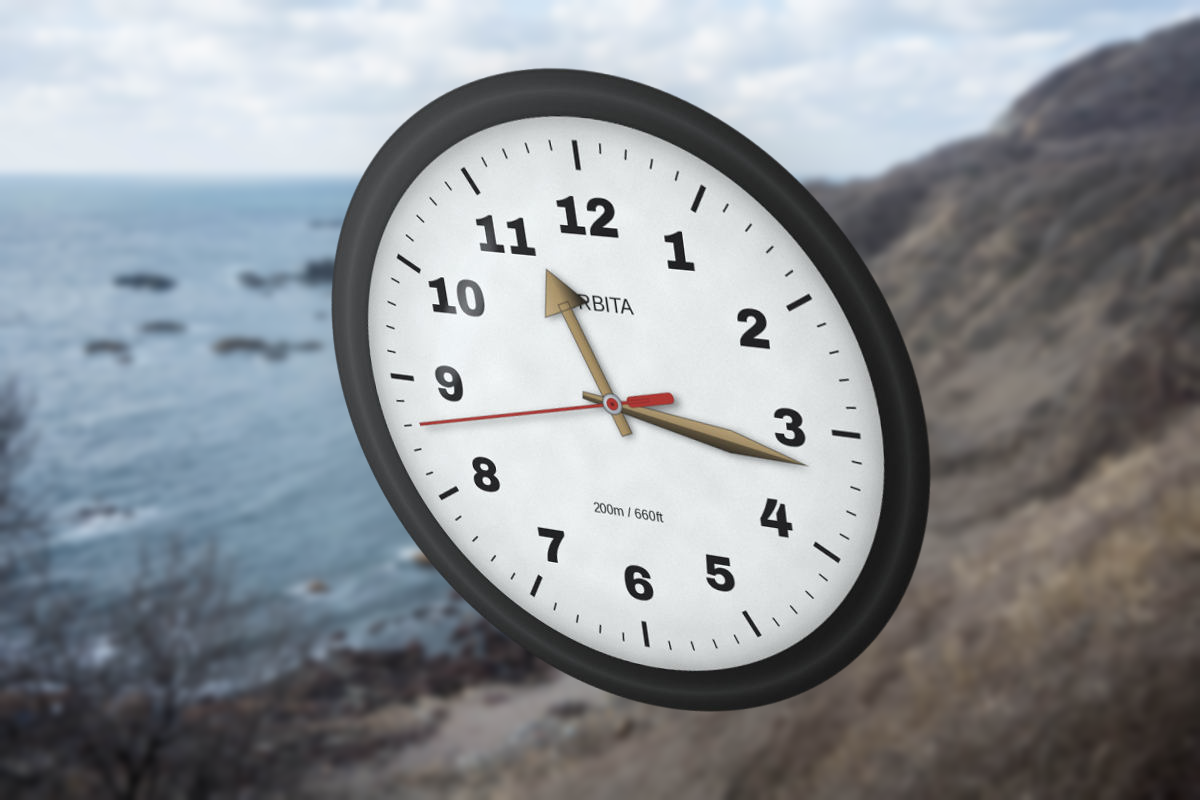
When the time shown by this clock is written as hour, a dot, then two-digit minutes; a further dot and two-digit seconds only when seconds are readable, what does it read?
11.16.43
